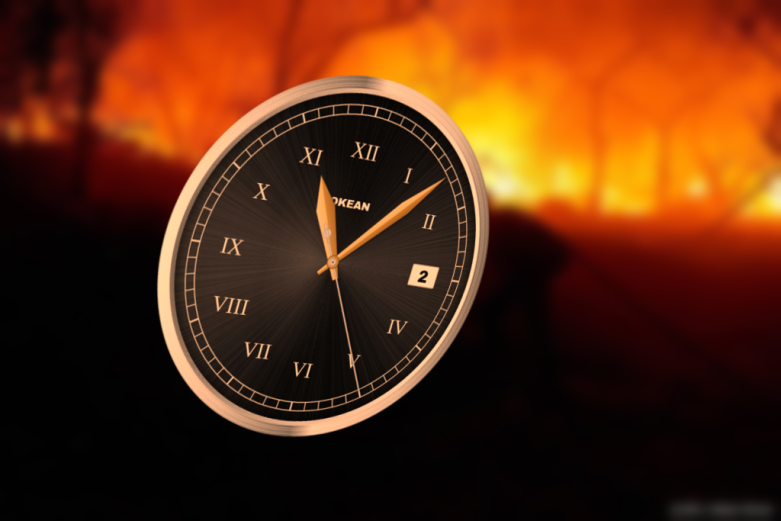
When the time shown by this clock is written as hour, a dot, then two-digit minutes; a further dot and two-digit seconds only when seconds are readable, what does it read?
11.07.25
